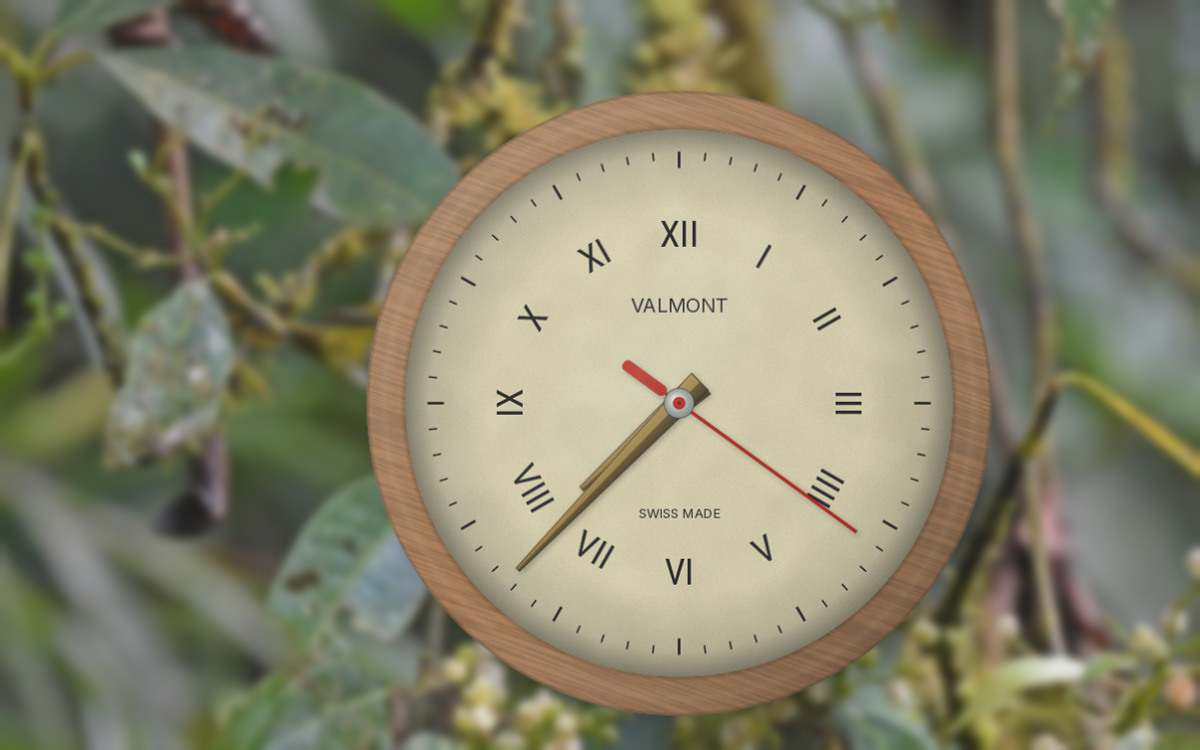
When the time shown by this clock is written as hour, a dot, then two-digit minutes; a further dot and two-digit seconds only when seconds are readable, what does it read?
7.37.21
